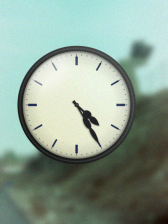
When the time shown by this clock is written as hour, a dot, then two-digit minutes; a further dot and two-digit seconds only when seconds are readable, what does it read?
4.25
